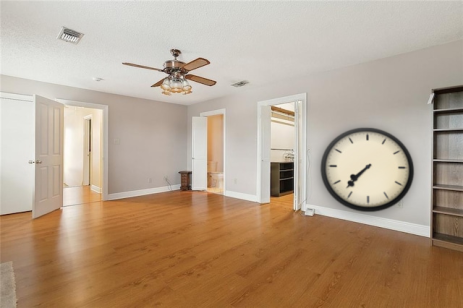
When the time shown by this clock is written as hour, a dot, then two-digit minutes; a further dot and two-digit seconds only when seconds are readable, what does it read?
7.37
